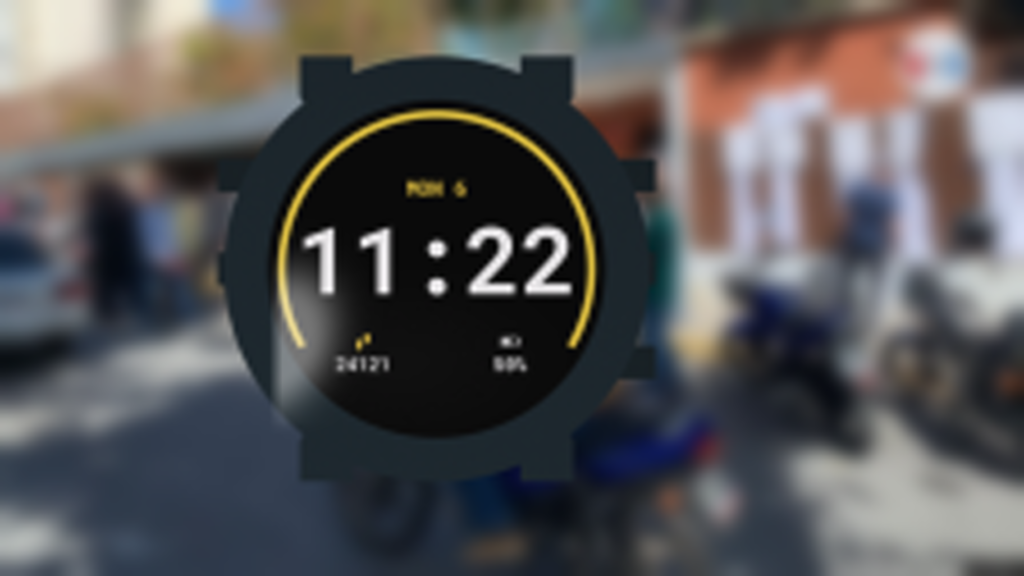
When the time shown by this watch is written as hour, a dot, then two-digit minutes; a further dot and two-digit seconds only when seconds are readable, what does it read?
11.22
